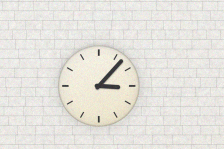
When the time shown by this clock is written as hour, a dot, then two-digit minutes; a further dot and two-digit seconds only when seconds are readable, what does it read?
3.07
